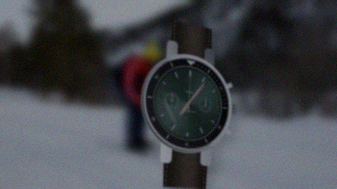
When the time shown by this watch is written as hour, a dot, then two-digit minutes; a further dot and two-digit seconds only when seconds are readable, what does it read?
7.06
